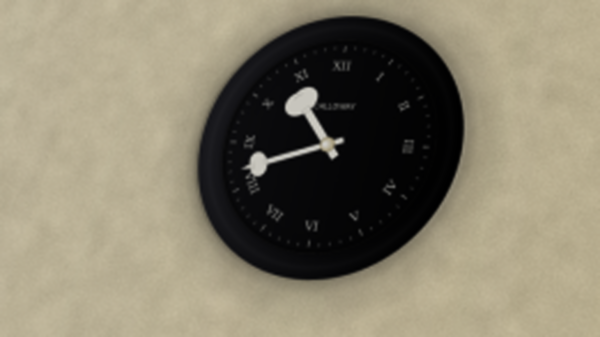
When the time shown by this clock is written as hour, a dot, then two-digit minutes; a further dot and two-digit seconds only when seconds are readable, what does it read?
10.42
